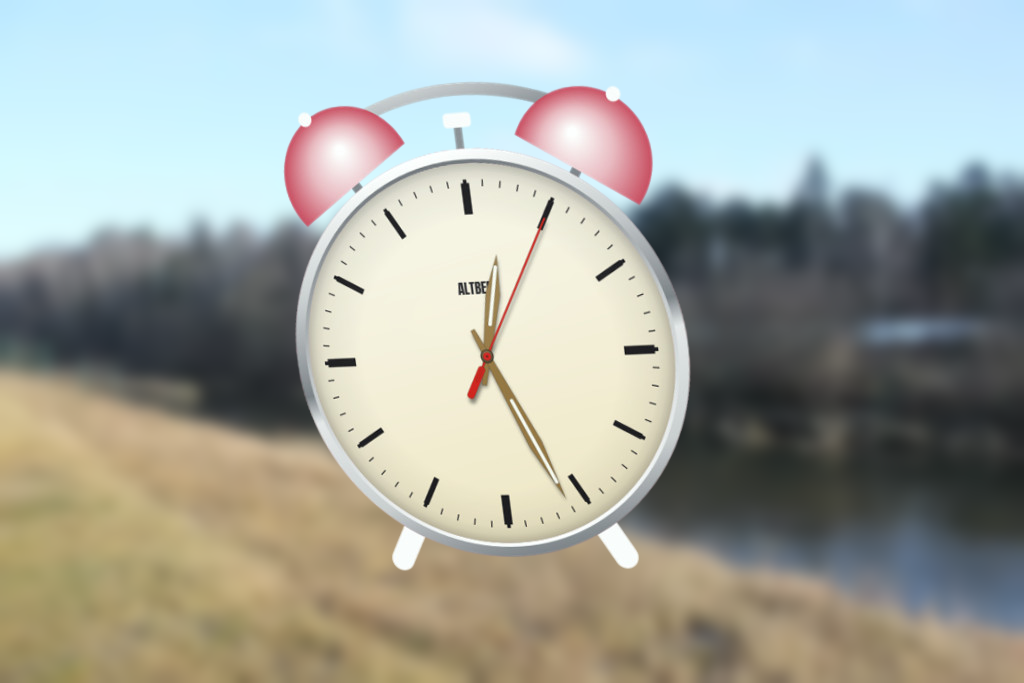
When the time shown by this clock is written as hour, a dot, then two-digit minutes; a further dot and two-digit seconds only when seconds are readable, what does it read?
12.26.05
